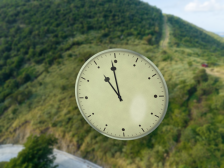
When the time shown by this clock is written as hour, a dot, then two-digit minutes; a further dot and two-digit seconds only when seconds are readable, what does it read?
10.59
